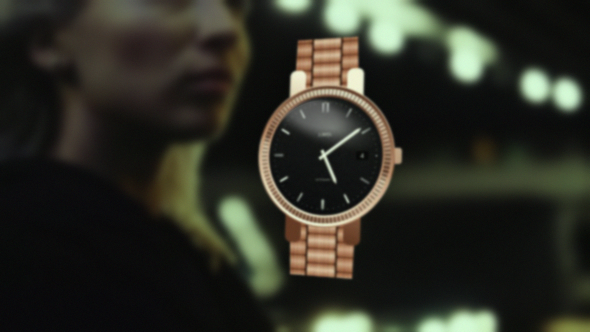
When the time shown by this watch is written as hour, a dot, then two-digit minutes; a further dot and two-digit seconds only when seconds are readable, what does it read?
5.09
